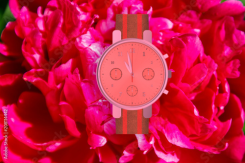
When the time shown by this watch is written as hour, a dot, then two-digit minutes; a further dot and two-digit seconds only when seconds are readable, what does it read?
10.58
